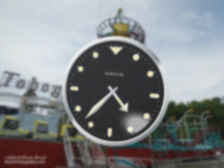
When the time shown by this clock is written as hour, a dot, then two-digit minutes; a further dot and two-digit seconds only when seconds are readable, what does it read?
4.37
